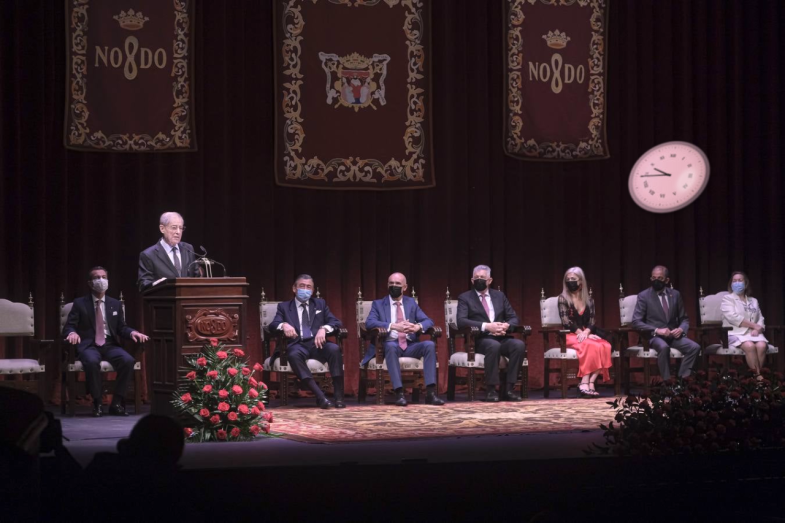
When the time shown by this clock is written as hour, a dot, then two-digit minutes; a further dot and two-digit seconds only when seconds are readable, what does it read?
9.44
